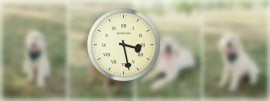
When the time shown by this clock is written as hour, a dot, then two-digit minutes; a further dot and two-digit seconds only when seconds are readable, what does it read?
3.28
